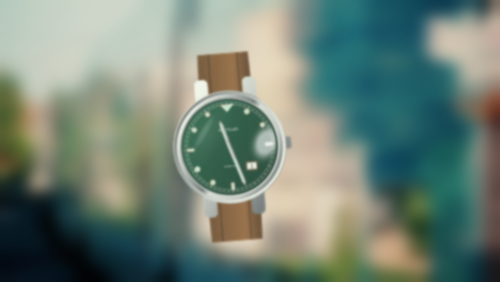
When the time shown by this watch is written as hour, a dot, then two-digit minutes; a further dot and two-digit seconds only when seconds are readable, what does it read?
11.27
